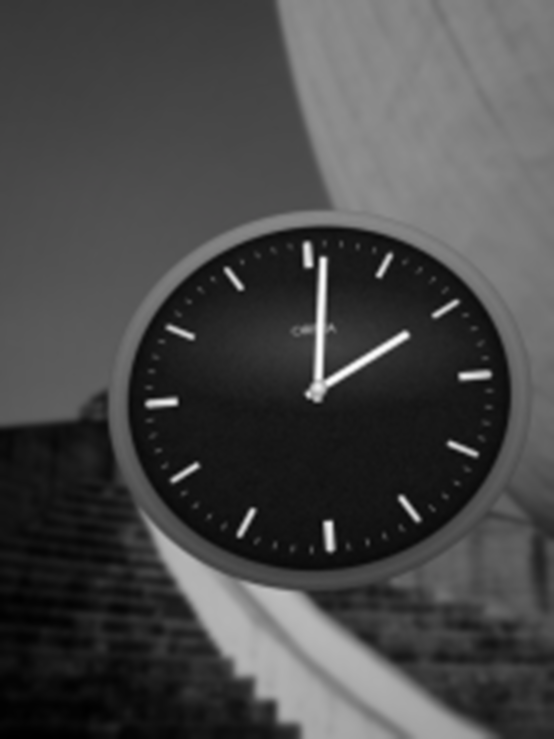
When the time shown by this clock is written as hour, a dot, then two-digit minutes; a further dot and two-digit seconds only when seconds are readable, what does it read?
2.01
